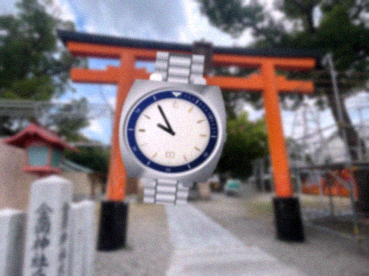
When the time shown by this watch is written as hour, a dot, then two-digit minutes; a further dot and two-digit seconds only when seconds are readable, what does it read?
9.55
